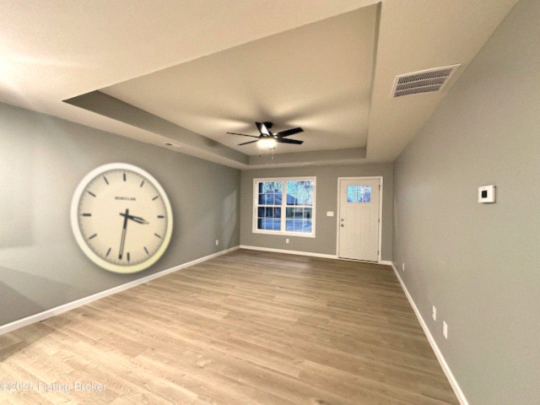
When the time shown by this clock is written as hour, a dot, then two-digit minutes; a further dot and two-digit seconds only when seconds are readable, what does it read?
3.32
